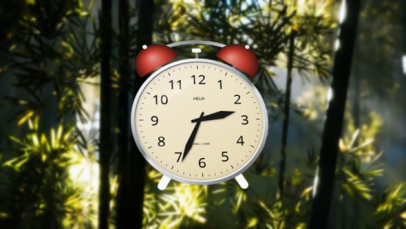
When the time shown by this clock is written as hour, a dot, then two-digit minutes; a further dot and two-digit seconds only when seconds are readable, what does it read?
2.34
